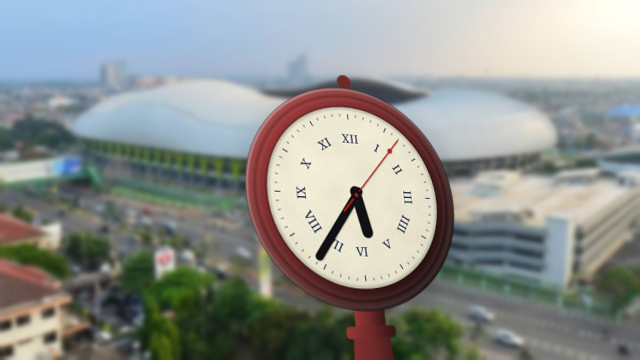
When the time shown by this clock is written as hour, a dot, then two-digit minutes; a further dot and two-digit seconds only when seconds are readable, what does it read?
5.36.07
